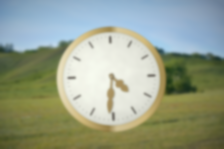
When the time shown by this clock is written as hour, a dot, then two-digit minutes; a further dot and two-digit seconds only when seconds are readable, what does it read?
4.31
